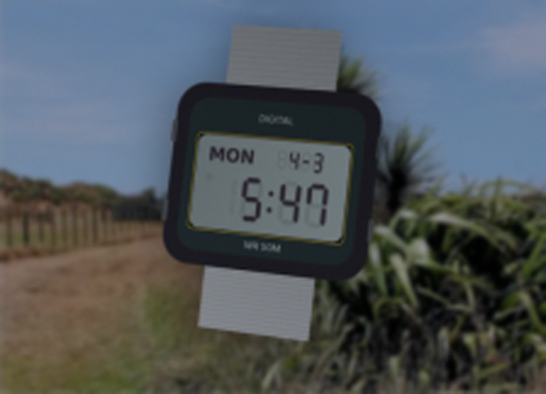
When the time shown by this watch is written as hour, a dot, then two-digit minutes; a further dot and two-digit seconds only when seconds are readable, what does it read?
5.47
